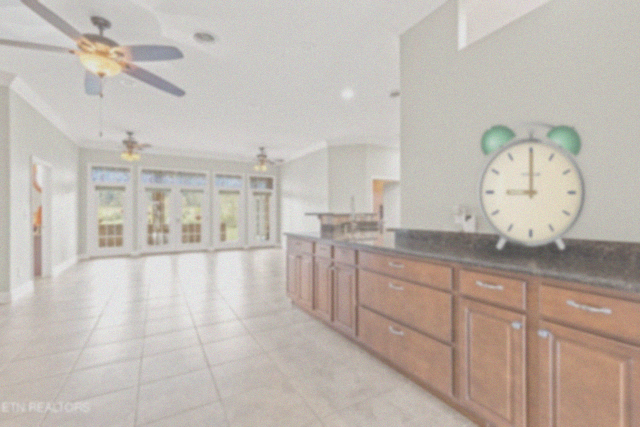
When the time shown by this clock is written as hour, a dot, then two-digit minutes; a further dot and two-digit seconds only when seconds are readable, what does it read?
9.00
